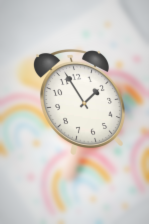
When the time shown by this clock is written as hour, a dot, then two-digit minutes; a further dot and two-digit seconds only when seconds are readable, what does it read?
1.57
